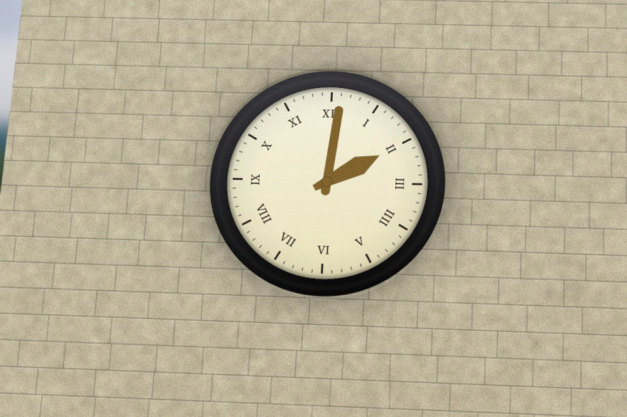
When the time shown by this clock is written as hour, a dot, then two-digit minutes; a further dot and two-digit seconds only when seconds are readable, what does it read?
2.01
